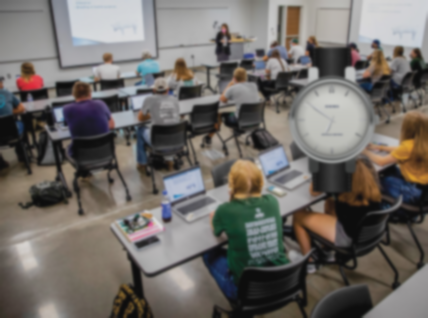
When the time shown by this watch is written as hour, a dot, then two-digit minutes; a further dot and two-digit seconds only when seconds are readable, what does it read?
6.51
